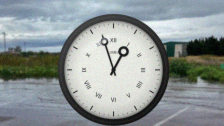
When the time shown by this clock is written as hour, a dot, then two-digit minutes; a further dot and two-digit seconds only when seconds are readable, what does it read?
12.57
